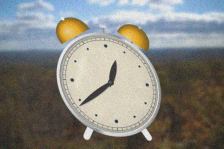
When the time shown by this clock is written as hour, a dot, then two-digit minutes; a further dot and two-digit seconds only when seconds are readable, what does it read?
12.39
